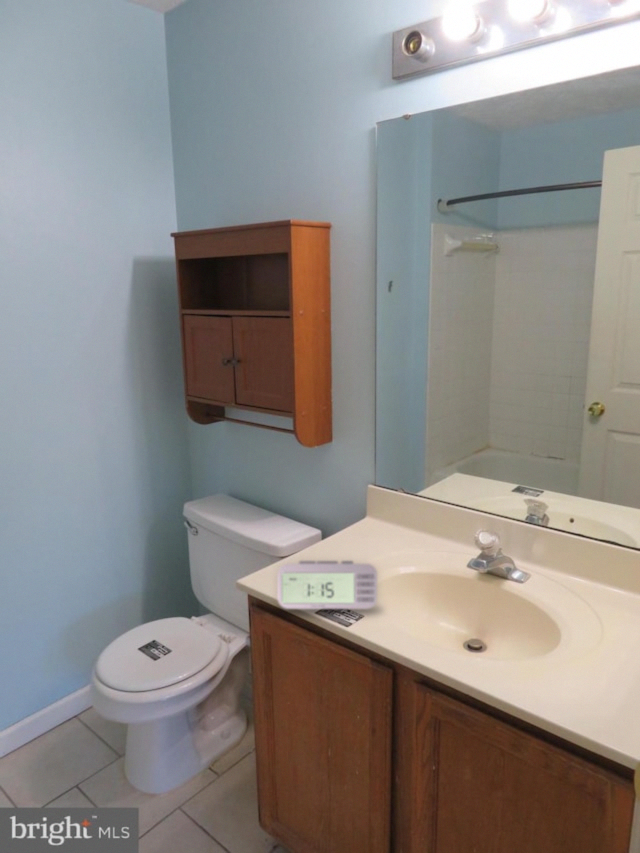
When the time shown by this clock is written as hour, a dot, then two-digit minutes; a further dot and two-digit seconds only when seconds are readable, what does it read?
1.15
